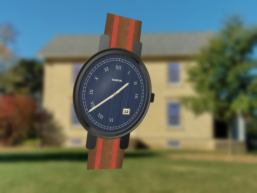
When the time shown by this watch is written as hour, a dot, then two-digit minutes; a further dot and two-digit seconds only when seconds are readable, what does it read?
1.39
